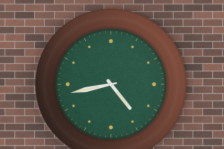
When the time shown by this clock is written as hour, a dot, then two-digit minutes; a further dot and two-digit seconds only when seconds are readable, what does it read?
4.43
